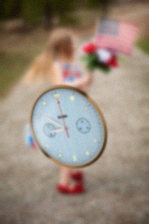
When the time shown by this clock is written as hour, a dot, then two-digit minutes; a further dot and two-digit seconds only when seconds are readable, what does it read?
8.51
